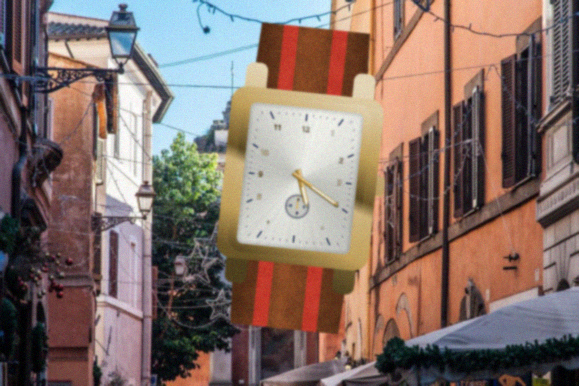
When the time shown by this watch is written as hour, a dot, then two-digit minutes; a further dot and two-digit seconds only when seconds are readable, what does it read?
5.20
